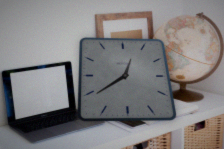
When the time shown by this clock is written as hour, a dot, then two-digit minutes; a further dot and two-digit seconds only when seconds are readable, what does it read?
12.39
